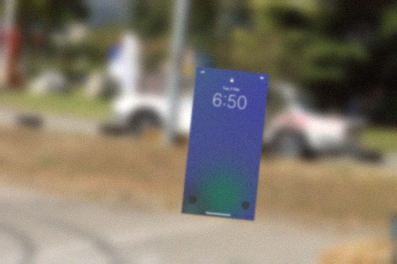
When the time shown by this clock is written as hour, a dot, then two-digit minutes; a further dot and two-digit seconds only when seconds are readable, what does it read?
6.50
